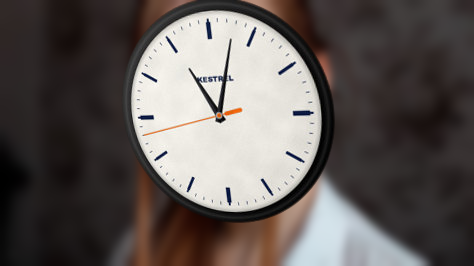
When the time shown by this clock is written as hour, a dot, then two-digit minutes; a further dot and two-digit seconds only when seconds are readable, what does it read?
11.02.43
